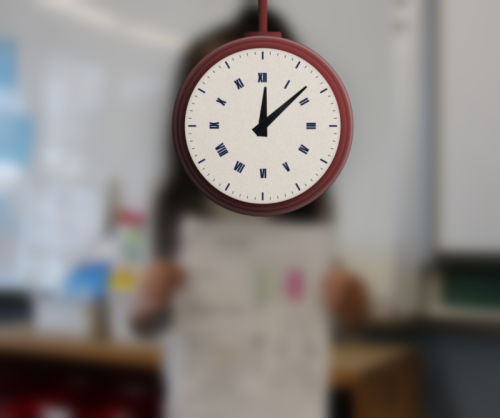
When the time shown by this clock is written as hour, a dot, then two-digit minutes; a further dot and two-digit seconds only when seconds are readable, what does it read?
12.08
